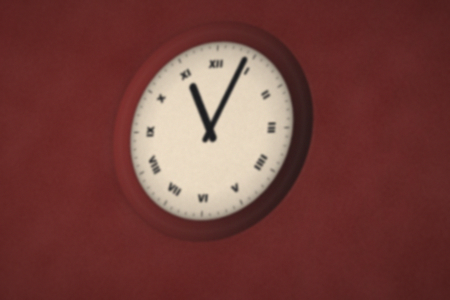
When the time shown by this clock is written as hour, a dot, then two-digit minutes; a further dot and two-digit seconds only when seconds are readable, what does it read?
11.04
